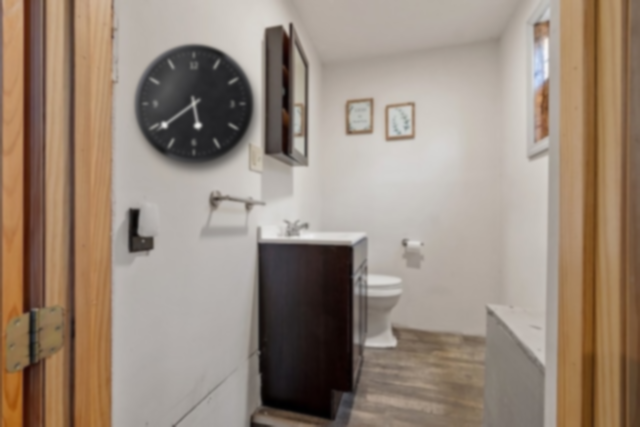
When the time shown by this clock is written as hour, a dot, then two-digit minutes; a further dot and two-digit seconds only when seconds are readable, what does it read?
5.39
